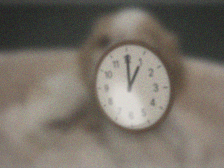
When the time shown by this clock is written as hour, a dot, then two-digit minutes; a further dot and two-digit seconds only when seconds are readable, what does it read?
1.00
